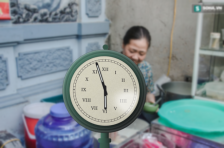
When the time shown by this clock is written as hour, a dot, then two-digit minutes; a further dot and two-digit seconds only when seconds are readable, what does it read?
5.57
